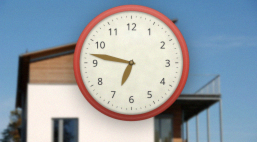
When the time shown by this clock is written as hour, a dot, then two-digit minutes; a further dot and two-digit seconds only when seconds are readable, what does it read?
6.47
